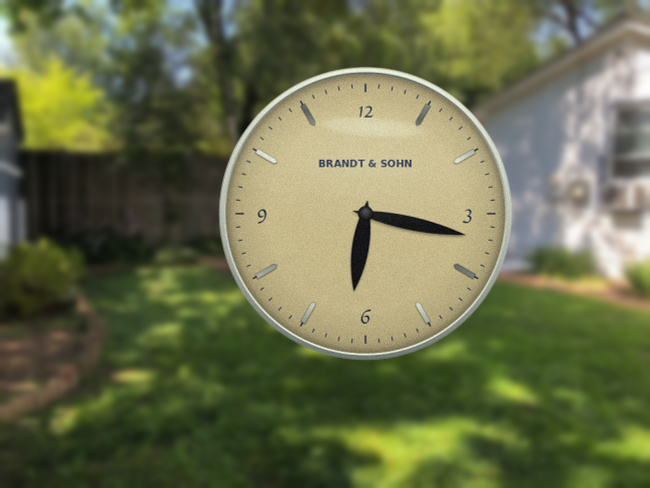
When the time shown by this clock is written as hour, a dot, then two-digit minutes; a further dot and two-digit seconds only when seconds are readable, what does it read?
6.17
